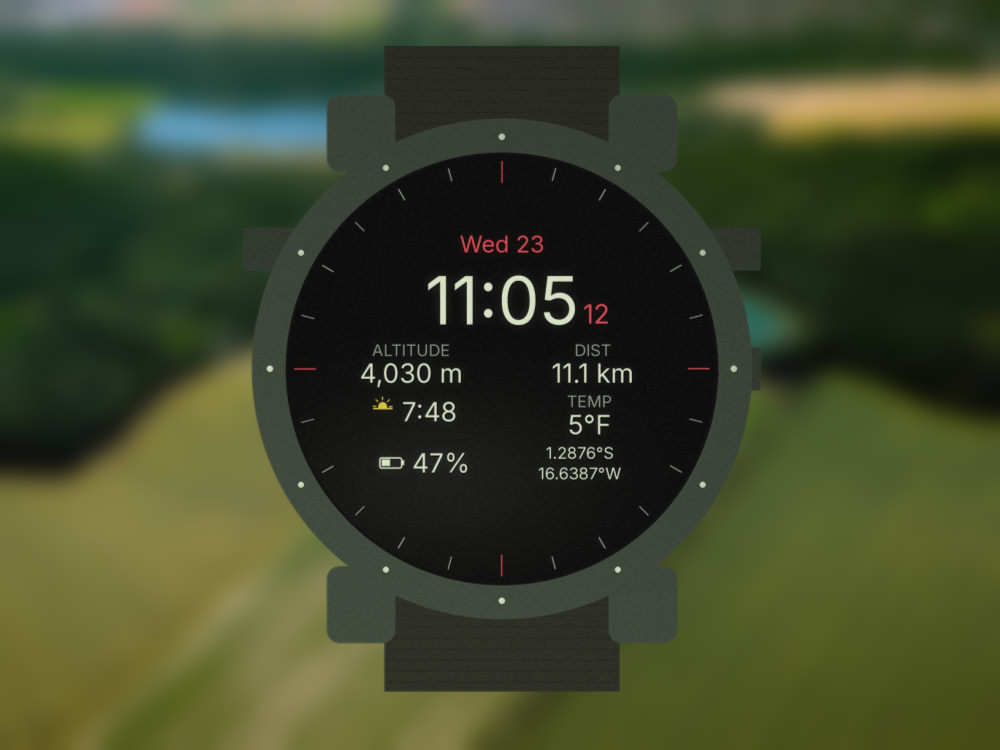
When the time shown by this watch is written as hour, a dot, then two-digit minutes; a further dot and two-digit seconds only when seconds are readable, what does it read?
11.05.12
